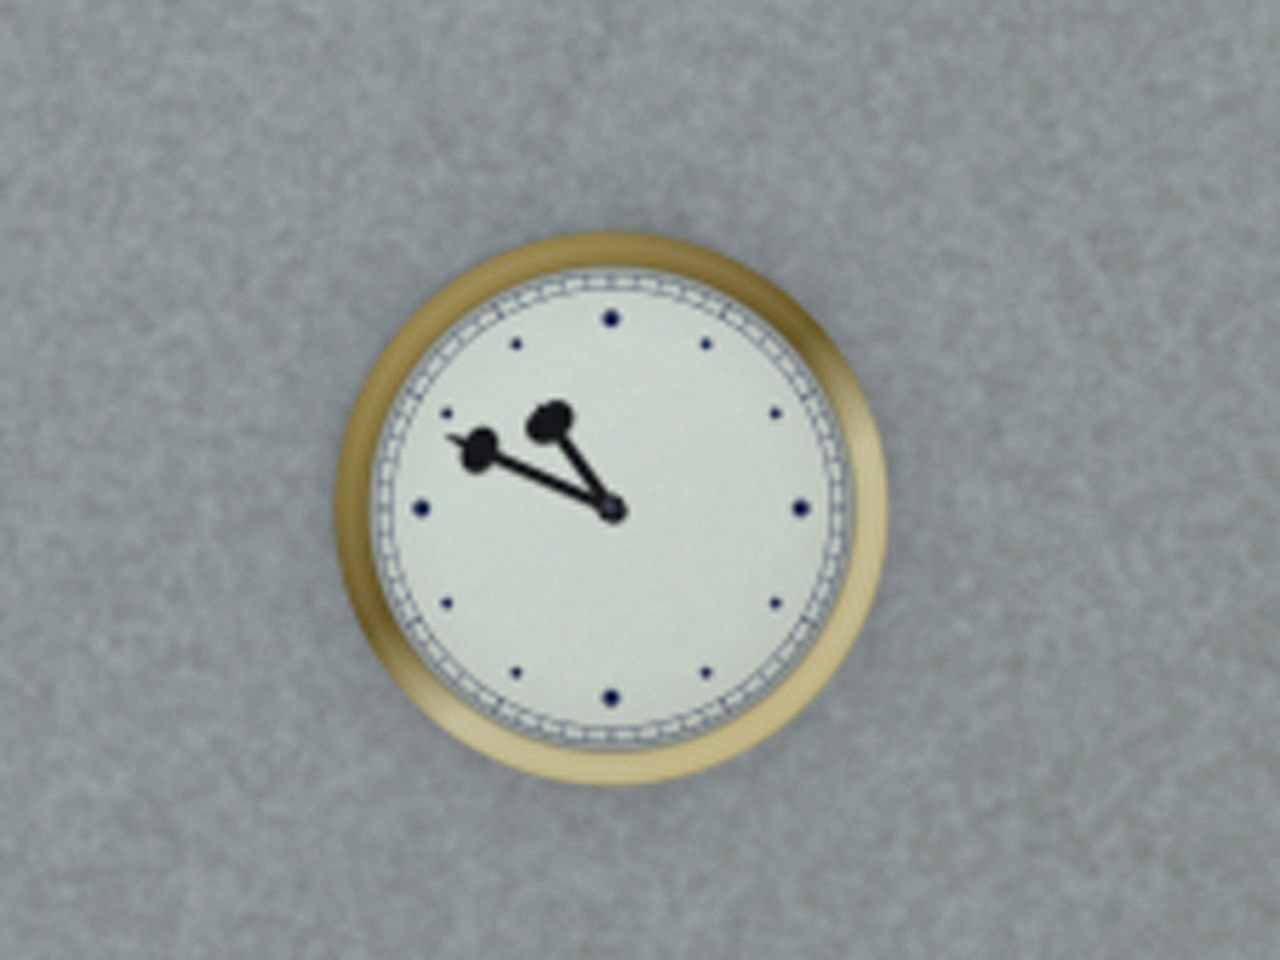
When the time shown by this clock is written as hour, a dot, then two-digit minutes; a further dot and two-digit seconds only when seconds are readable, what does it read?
10.49
